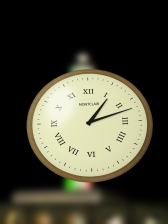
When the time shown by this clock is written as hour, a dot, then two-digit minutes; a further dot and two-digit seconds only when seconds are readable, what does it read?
1.12
